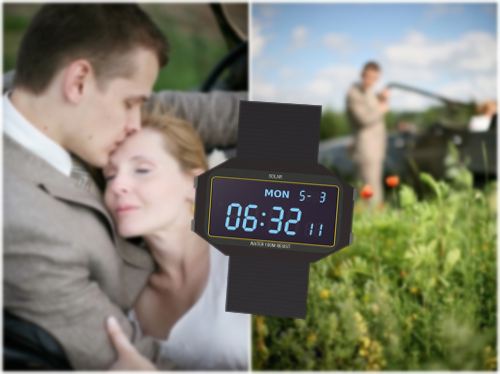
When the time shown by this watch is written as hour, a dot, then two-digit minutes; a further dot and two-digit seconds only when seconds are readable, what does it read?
6.32.11
